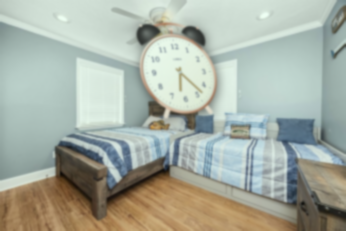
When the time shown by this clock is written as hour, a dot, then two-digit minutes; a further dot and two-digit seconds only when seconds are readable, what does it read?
6.23
